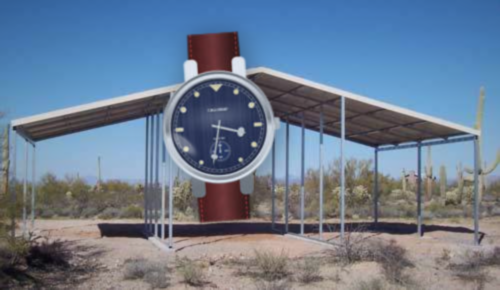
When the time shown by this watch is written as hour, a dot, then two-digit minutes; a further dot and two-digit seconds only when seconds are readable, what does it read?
3.32
